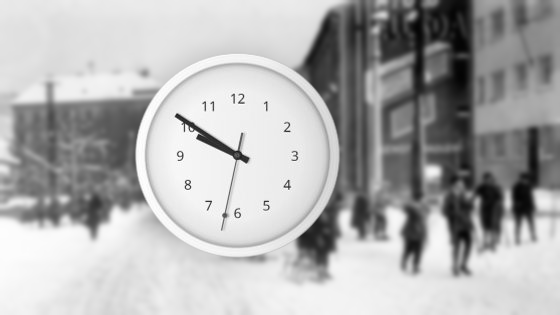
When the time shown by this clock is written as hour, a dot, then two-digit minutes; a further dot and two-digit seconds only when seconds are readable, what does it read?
9.50.32
